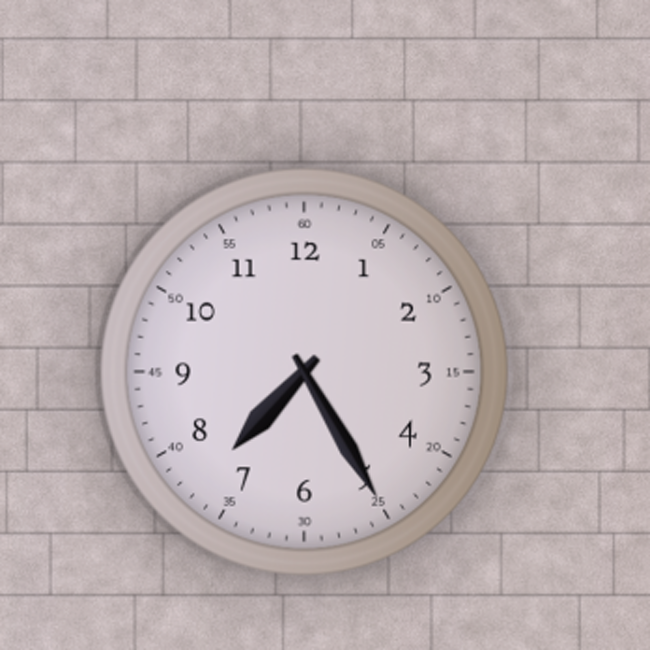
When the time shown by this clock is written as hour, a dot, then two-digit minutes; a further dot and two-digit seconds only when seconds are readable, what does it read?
7.25
